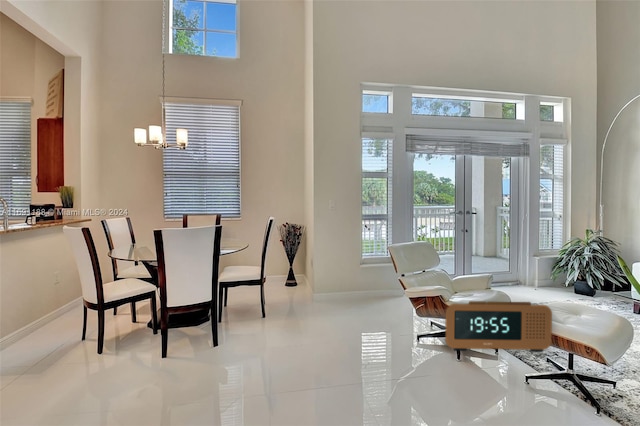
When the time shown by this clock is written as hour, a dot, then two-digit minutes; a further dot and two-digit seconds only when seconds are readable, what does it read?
19.55
